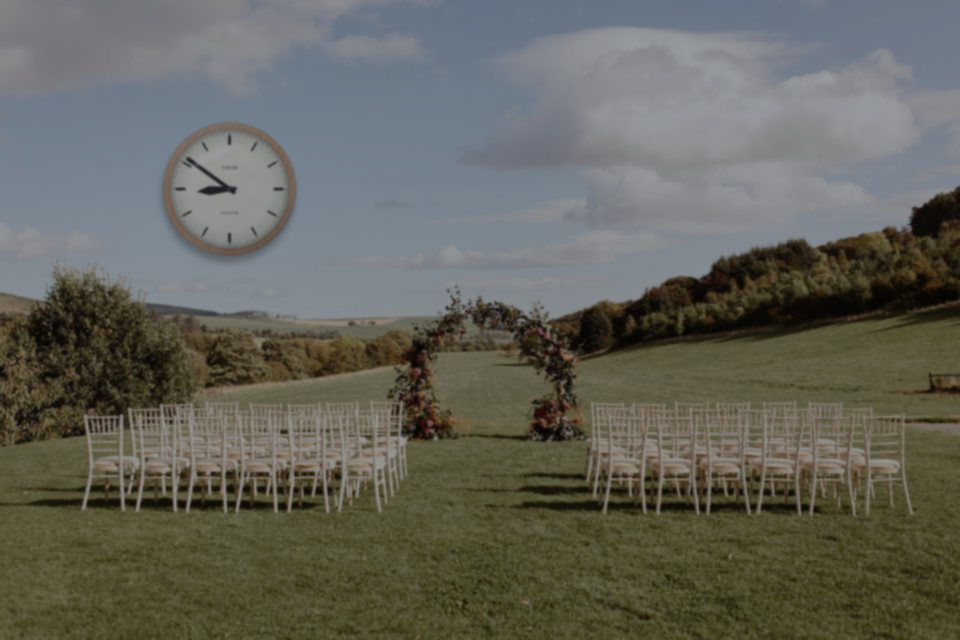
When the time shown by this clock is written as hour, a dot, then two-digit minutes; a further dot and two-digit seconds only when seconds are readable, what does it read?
8.51
